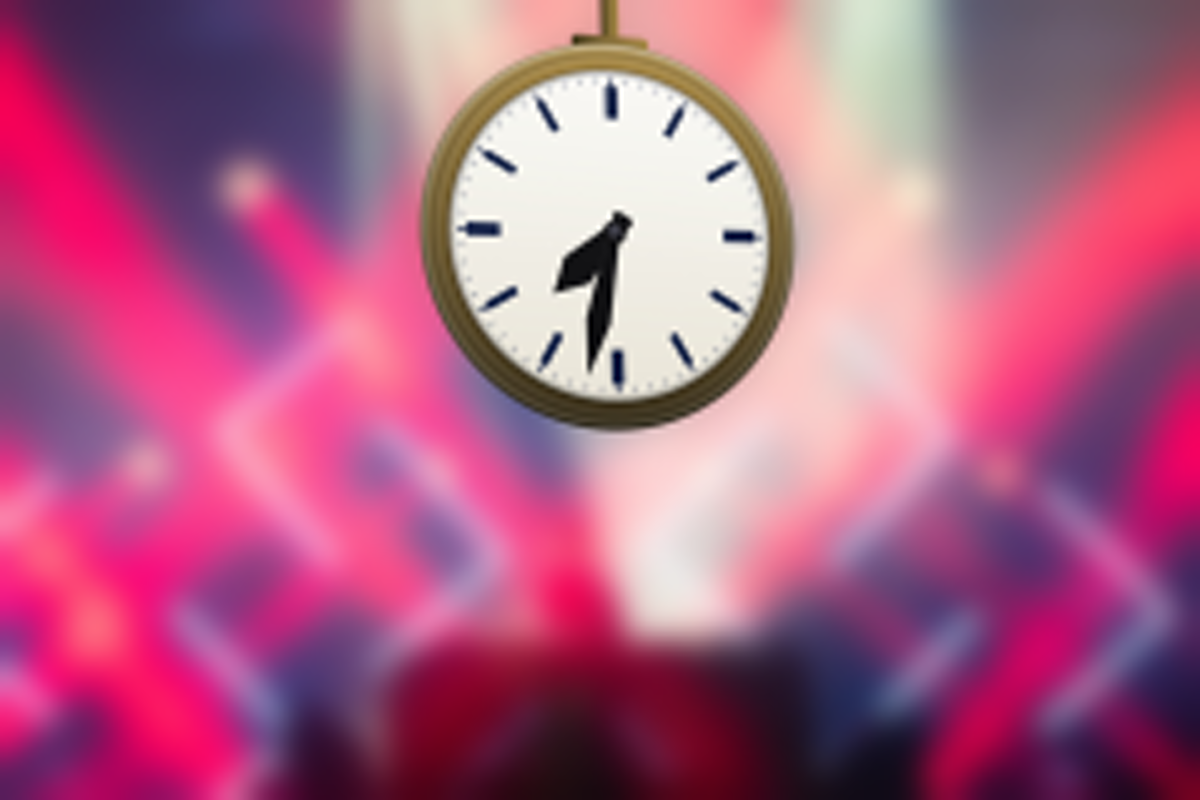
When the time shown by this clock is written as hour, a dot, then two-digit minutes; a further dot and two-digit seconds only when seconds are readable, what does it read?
7.32
